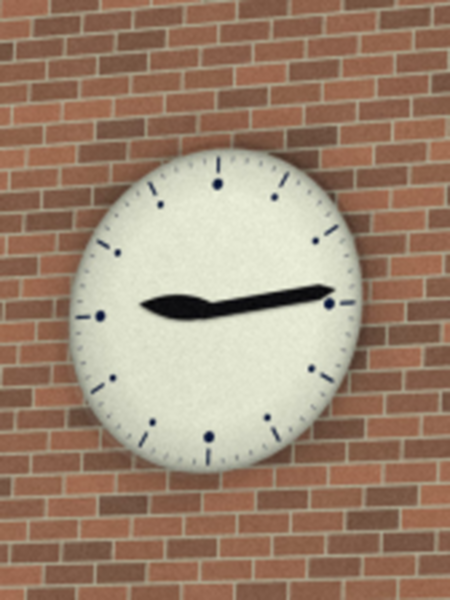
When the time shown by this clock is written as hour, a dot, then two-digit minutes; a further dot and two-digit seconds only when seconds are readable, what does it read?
9.14
